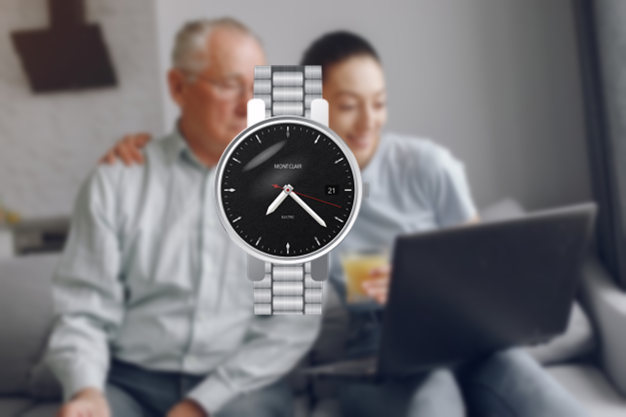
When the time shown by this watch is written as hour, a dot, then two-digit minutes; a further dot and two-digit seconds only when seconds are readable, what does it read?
7.22.18
